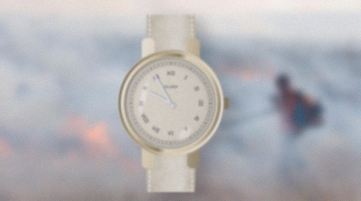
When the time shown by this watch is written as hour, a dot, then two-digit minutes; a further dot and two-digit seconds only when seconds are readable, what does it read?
9.55
